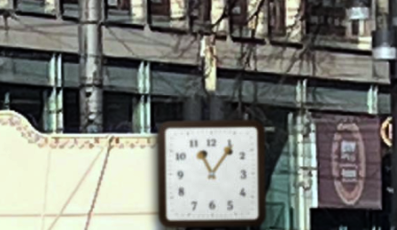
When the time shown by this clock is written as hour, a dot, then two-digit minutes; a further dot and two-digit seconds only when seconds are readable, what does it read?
11.06
